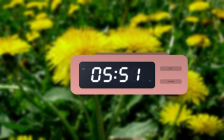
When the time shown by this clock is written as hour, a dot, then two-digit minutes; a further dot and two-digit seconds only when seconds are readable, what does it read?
5.51
